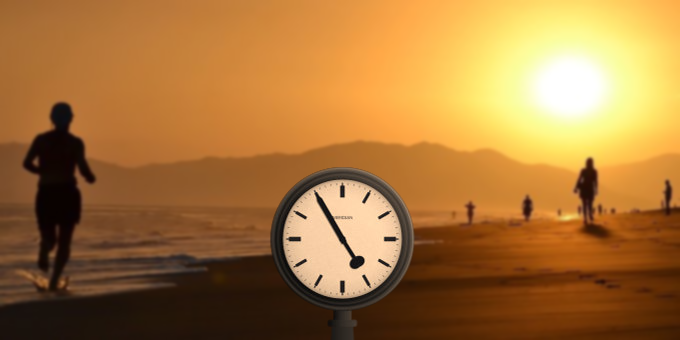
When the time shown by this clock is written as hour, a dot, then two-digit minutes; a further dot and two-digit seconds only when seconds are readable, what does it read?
4.55
